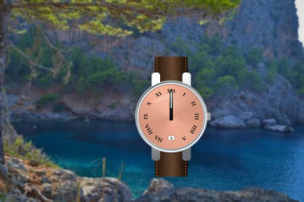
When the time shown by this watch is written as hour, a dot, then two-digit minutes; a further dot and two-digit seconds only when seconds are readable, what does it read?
12.00
